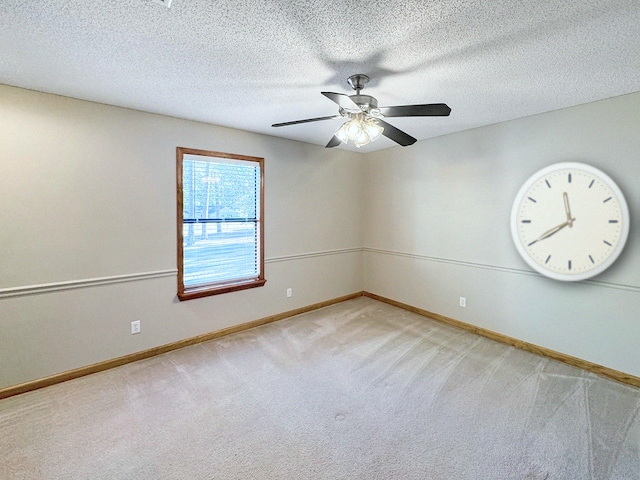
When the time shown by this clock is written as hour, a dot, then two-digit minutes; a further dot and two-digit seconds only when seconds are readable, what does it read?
11.40
